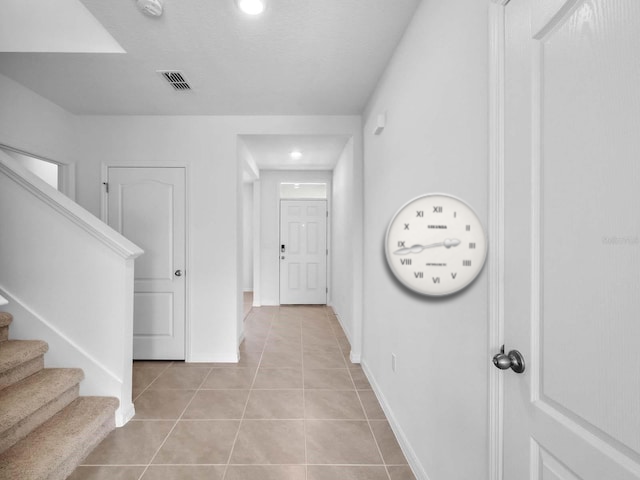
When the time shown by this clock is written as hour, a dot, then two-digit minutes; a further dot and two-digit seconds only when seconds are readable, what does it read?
2.43
